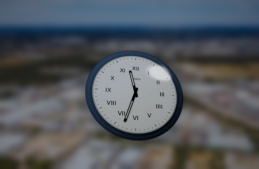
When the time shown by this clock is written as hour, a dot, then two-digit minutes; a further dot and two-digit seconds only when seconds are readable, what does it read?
11.33
